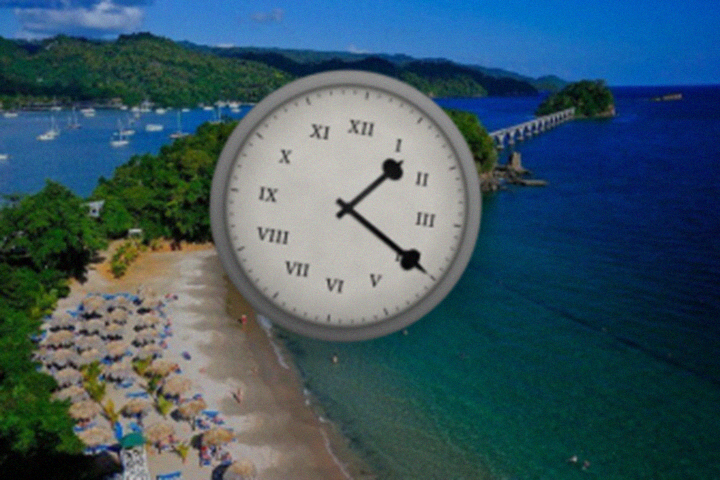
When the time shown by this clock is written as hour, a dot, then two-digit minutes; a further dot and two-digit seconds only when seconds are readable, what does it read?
1.20
